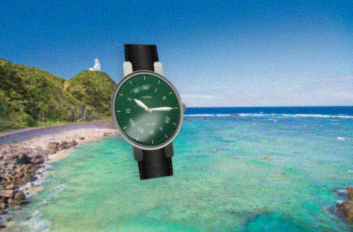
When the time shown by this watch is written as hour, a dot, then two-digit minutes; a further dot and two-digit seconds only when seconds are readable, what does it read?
10.15
